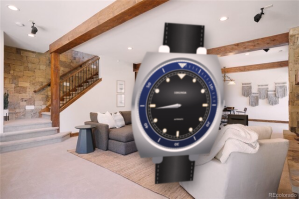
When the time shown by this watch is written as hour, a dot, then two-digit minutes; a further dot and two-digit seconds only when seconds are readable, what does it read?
8.44
